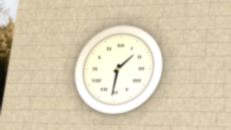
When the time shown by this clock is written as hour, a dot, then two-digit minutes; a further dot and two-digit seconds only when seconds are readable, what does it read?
1.31
